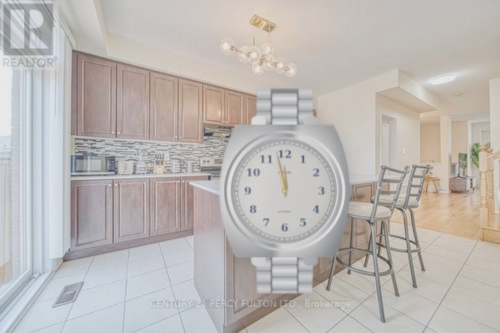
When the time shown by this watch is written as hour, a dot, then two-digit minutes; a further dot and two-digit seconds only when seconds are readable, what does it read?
11.58
